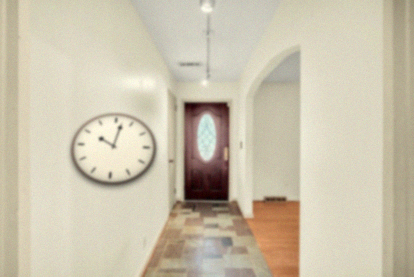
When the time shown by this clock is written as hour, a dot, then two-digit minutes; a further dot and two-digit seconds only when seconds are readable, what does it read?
10.02
